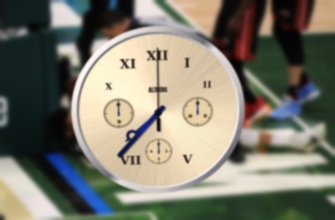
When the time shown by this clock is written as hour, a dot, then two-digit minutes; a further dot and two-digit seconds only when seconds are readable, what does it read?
7.37
